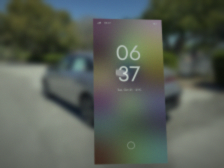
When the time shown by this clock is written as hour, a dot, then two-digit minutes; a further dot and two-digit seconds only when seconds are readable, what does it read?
6.37
